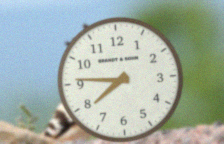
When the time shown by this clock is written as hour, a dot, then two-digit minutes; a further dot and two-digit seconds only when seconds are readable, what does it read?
7.46
